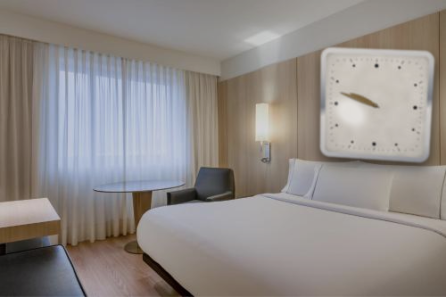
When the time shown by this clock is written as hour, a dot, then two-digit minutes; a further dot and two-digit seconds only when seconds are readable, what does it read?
9.48
